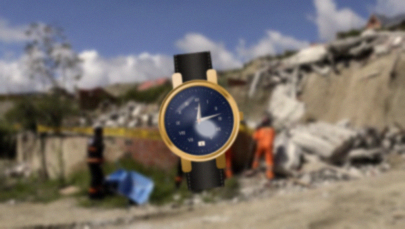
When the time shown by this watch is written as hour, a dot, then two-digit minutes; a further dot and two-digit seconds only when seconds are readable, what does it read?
12.13
